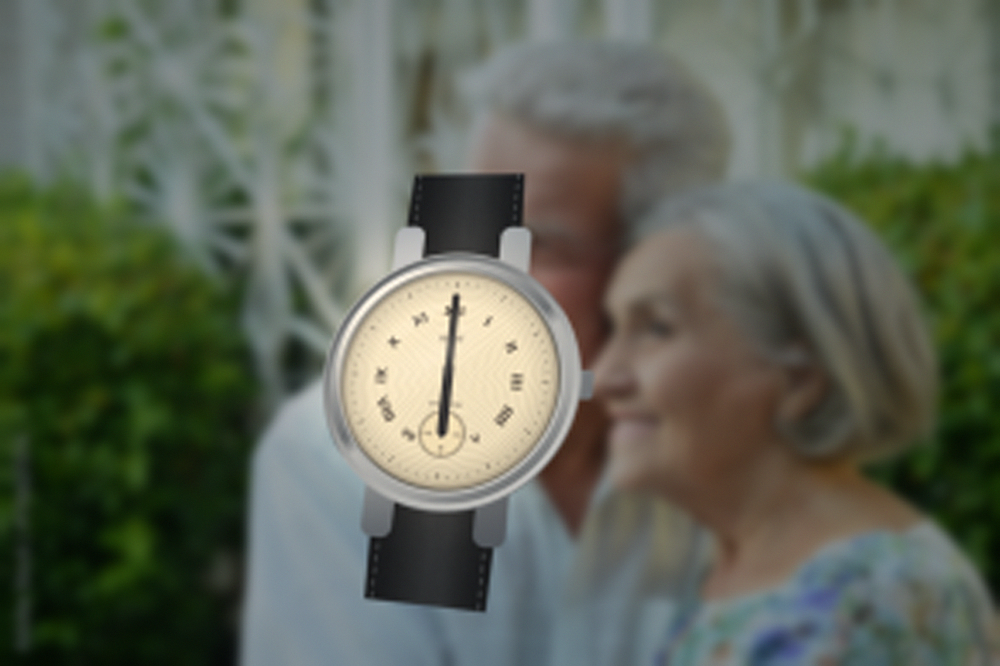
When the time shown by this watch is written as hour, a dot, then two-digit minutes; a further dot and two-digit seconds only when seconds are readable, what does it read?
6.00
